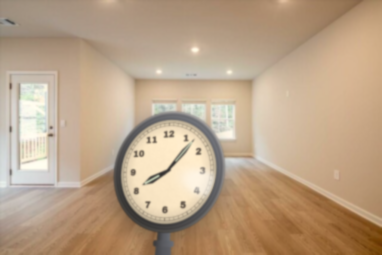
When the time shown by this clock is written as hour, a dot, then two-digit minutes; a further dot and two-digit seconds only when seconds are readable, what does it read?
8.07
